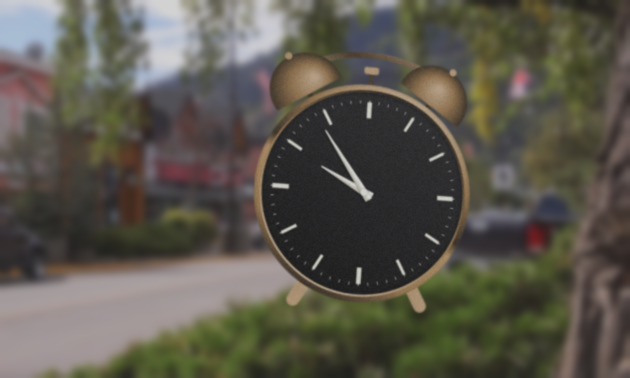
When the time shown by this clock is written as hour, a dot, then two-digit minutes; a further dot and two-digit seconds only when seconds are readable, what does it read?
9.54
